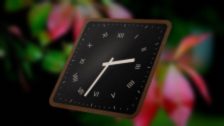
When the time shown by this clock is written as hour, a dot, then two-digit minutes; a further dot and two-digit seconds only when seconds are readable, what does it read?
2.33
